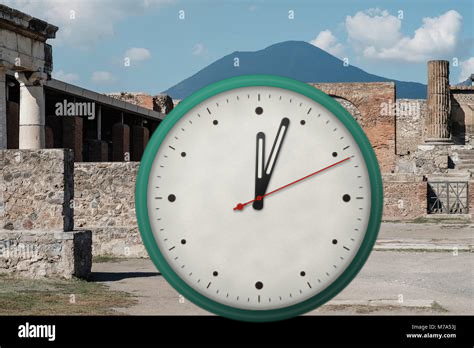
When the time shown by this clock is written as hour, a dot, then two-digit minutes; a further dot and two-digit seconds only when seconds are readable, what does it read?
12.03.11
